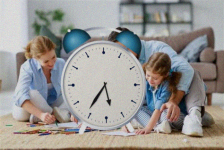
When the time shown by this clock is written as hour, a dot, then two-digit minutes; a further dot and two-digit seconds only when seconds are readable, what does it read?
5.36
